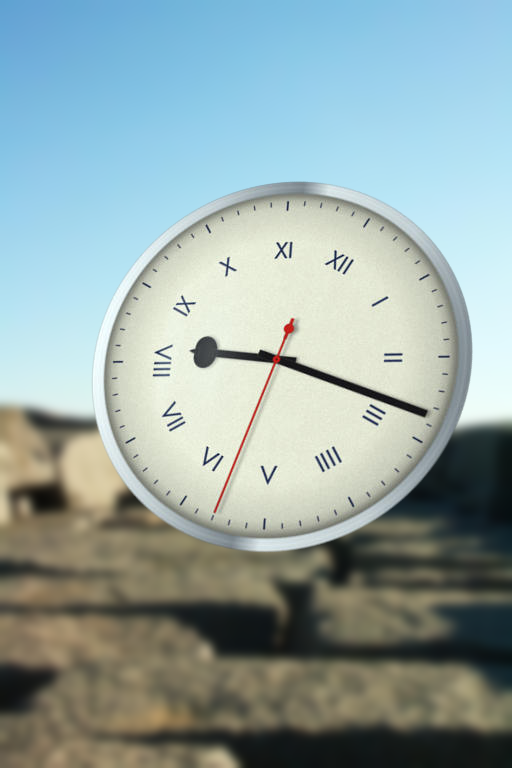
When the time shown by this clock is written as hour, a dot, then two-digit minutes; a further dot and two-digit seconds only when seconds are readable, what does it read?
8.13.28
